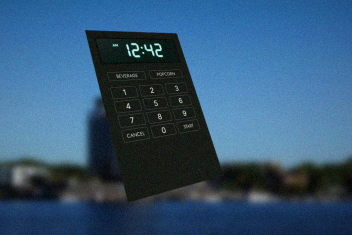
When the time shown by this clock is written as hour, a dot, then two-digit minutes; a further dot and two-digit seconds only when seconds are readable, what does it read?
12.42
